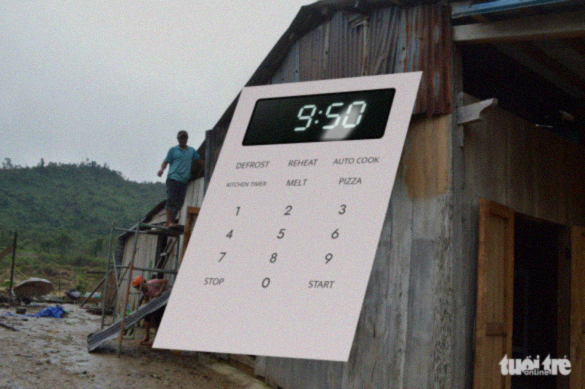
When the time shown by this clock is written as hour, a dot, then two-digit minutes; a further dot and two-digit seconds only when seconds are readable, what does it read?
9.50
